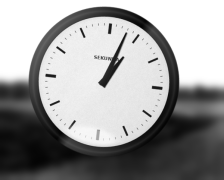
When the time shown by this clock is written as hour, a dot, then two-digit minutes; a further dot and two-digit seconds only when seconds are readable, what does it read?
1.03
